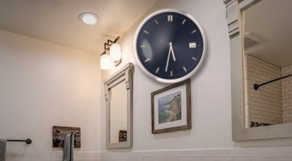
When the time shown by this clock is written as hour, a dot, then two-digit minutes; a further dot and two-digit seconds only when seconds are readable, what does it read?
5.32
